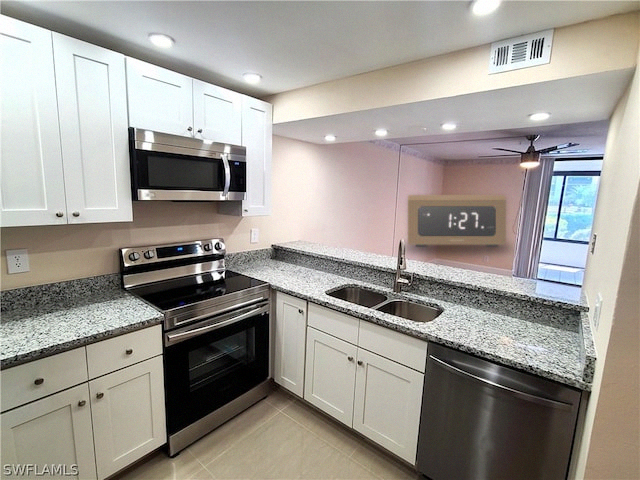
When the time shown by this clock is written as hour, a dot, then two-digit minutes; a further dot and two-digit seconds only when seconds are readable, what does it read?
1.27
